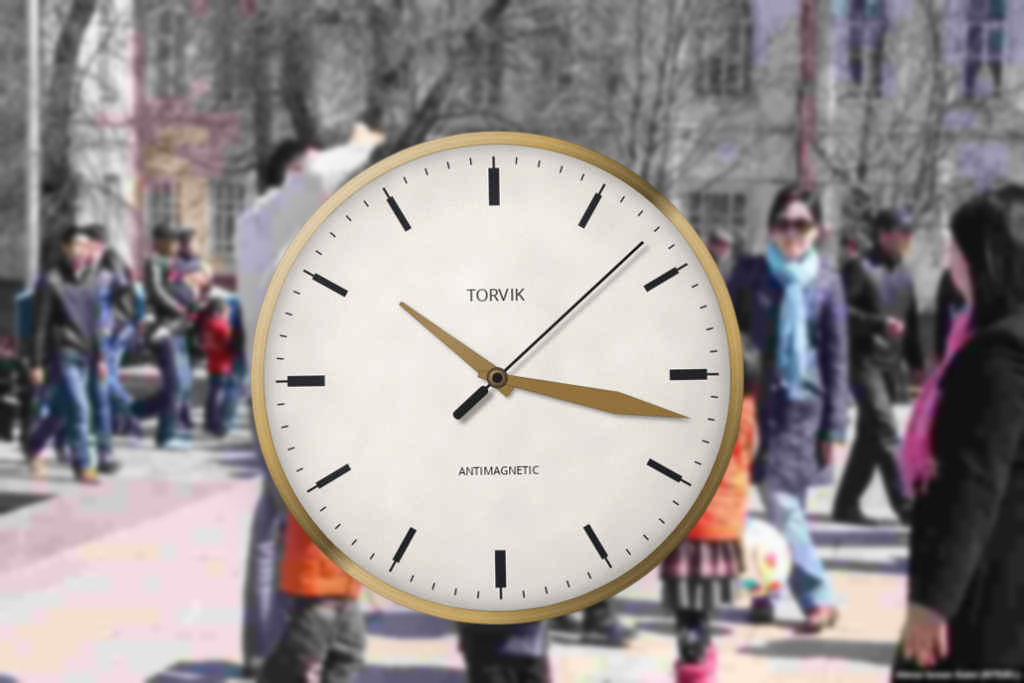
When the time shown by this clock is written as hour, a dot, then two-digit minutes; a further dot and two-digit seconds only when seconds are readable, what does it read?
10.17.08
